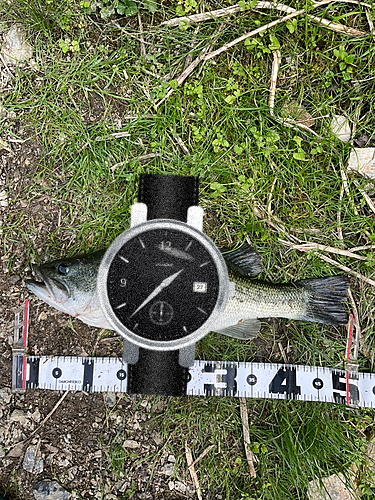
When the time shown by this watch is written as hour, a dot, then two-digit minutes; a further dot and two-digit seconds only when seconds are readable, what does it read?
1.37
